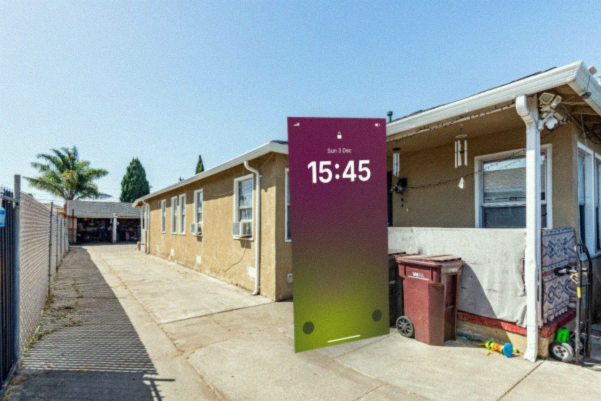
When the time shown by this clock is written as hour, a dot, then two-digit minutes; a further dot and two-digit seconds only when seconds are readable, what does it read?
15.45
